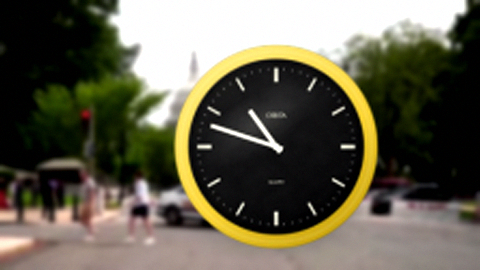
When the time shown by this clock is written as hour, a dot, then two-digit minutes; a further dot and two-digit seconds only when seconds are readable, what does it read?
10.48
